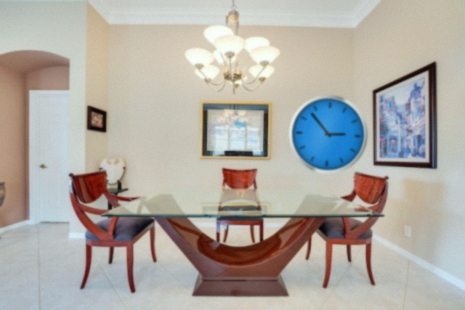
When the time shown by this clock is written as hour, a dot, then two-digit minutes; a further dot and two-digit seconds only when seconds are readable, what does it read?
2.53
